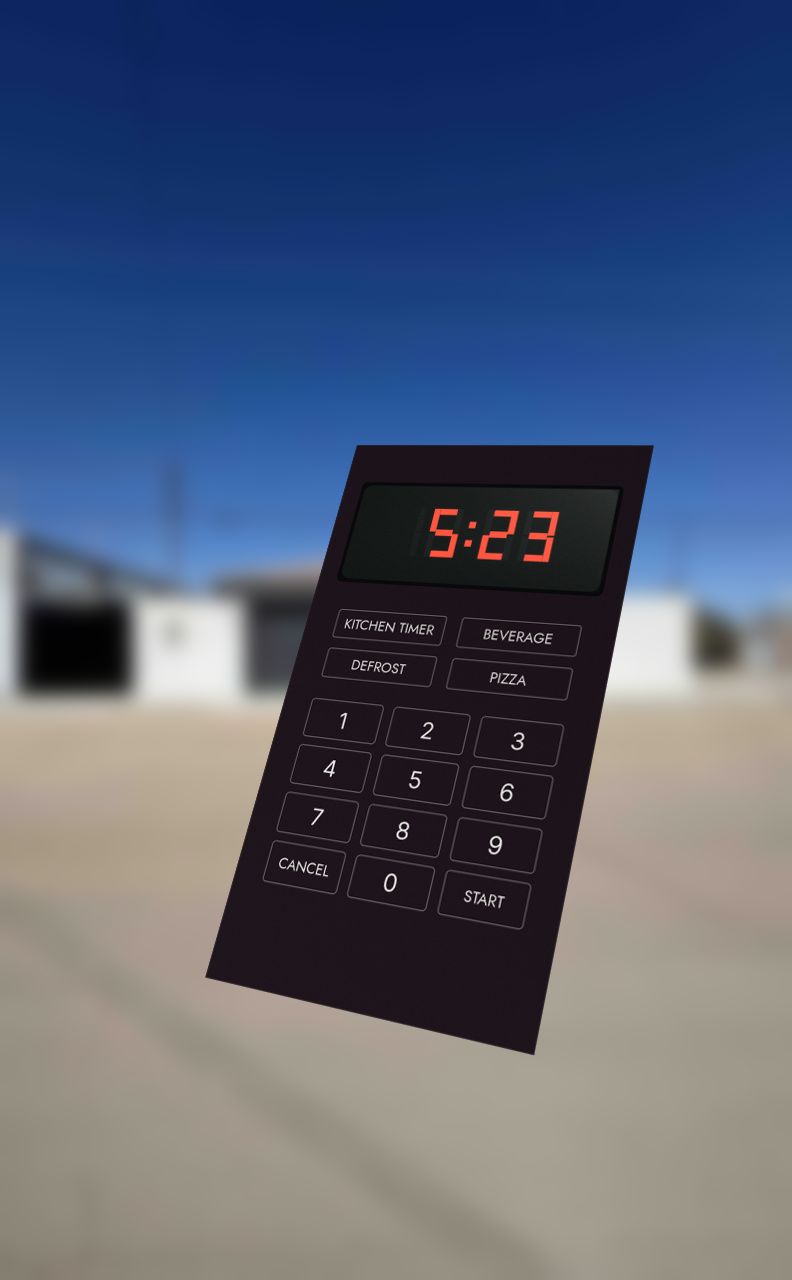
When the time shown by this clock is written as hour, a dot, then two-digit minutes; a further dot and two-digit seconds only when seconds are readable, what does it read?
5.23
